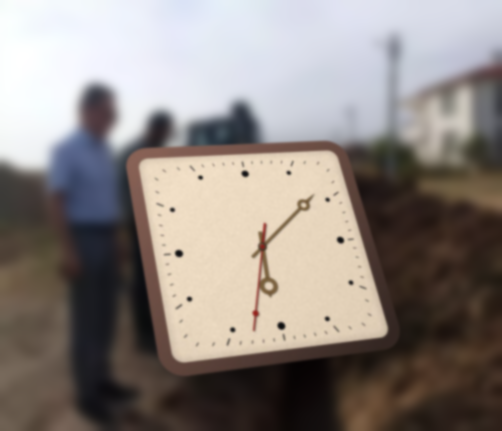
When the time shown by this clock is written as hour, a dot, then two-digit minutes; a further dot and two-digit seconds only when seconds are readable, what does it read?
6.08.33
